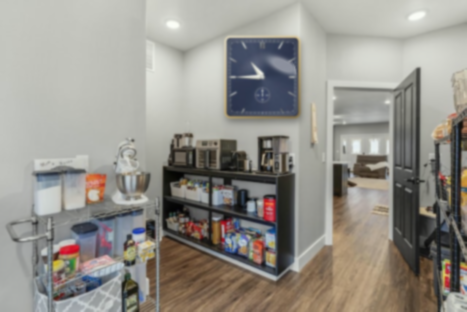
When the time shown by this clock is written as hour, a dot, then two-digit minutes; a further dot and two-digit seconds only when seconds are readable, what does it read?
10.45
